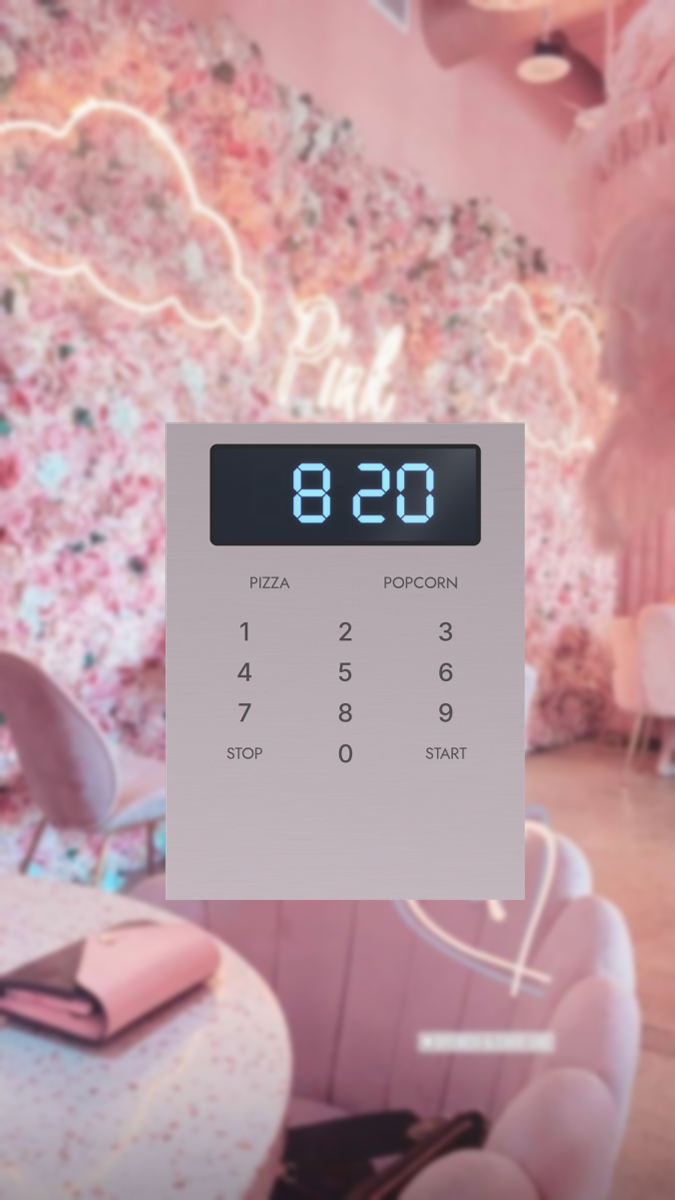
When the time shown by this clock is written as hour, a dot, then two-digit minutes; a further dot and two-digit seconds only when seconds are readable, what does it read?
8.20
